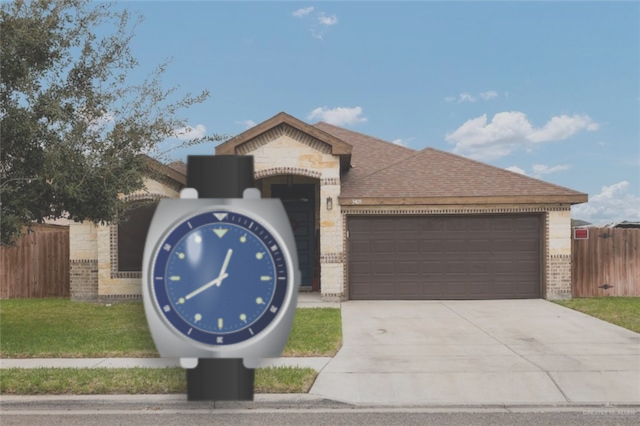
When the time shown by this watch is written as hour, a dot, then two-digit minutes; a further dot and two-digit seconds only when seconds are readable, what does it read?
12.40
